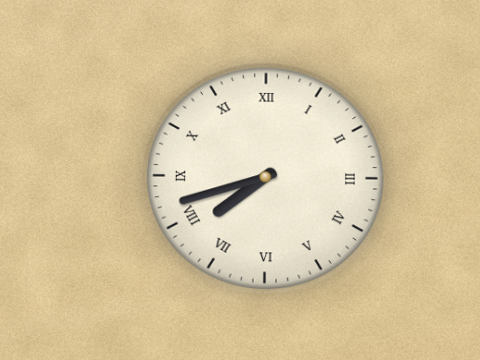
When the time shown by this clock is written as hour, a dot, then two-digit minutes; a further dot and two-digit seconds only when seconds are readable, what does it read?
7.42
